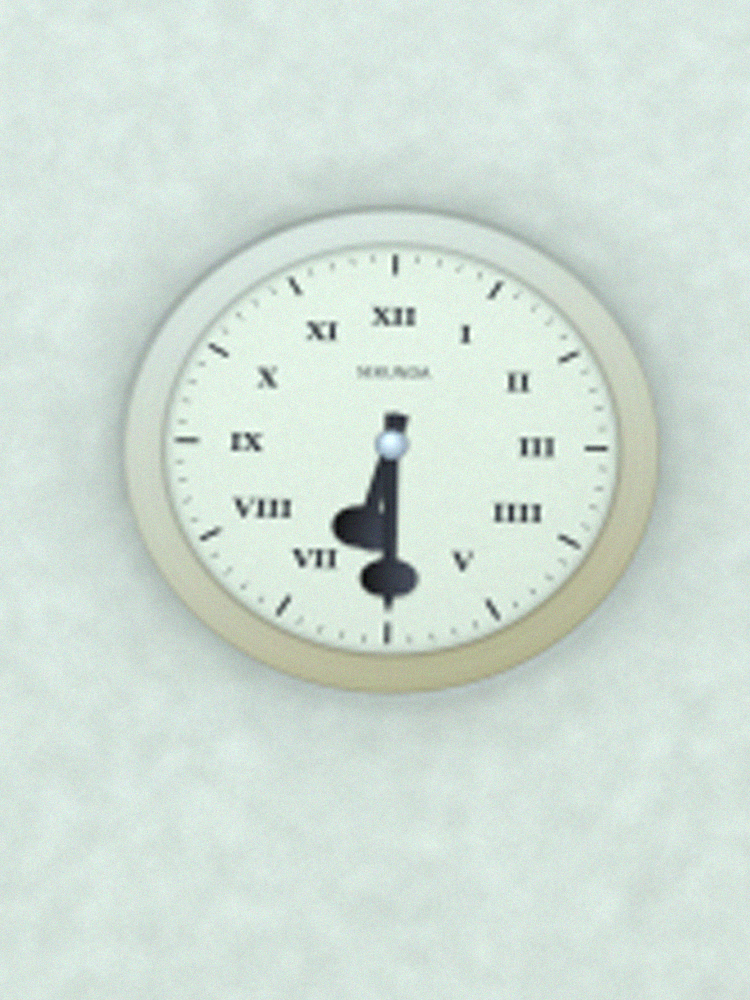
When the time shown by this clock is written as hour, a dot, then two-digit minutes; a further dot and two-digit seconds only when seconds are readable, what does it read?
6.30
